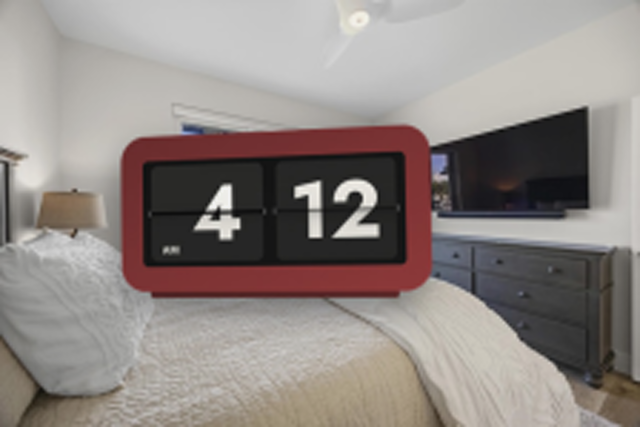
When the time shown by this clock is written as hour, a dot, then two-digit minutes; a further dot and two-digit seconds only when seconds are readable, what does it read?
4.12
